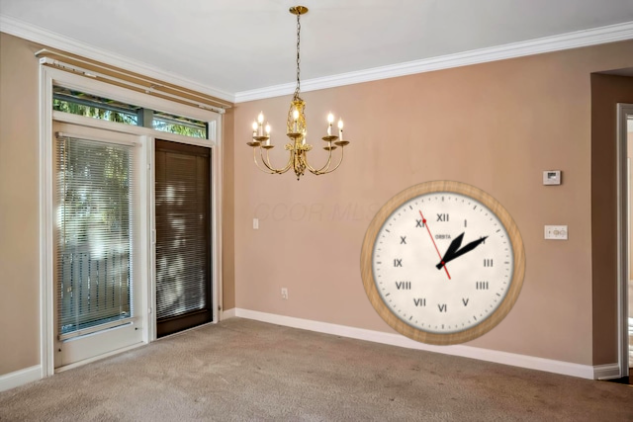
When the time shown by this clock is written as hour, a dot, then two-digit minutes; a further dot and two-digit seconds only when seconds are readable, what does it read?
1.09.56
